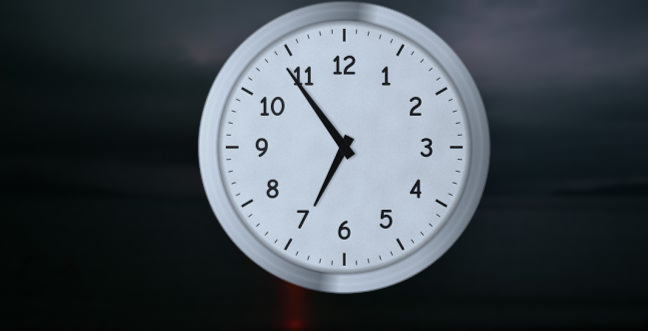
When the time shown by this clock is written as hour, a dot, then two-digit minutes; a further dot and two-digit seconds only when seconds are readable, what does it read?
6.54
